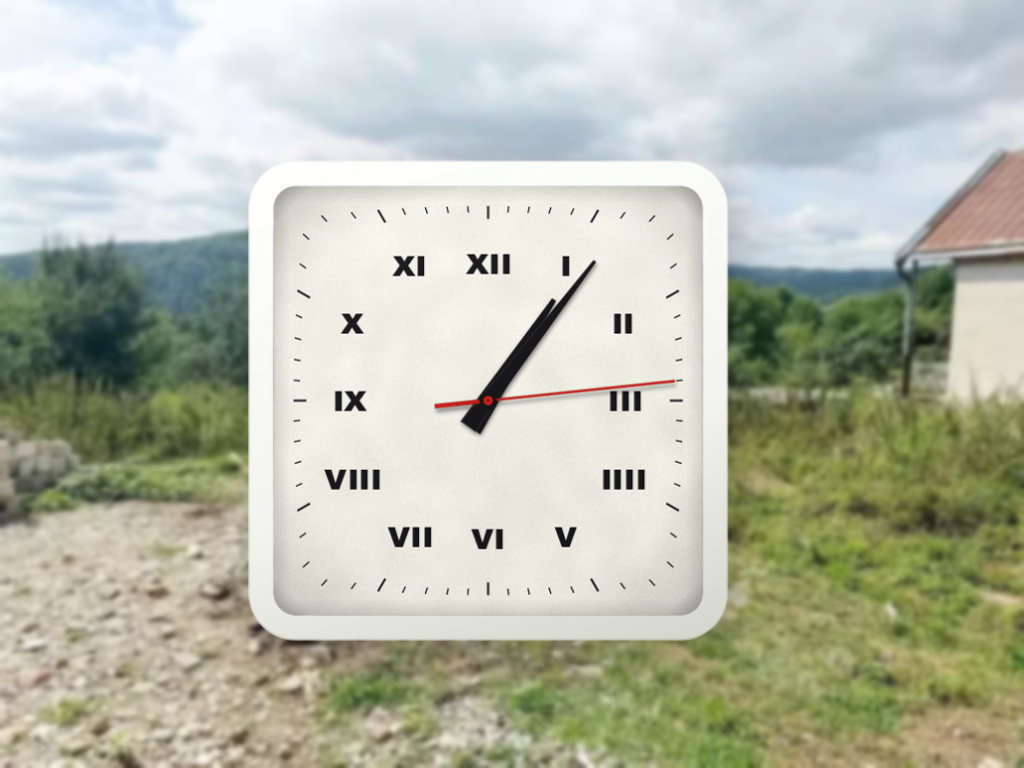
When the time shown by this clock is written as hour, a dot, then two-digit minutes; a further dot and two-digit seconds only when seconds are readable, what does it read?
1.06.14
